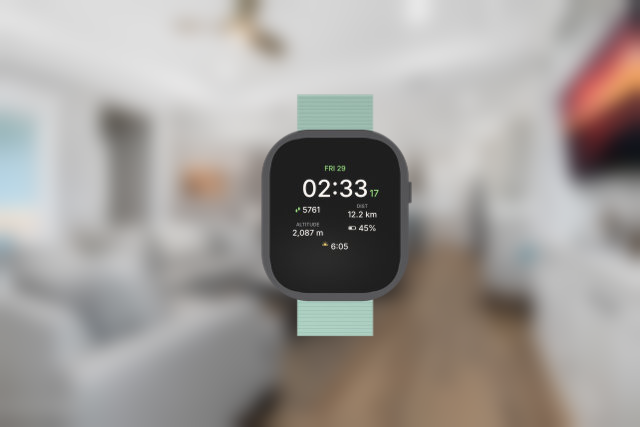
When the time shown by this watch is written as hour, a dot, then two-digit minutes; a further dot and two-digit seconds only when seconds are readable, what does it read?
2.33.17
